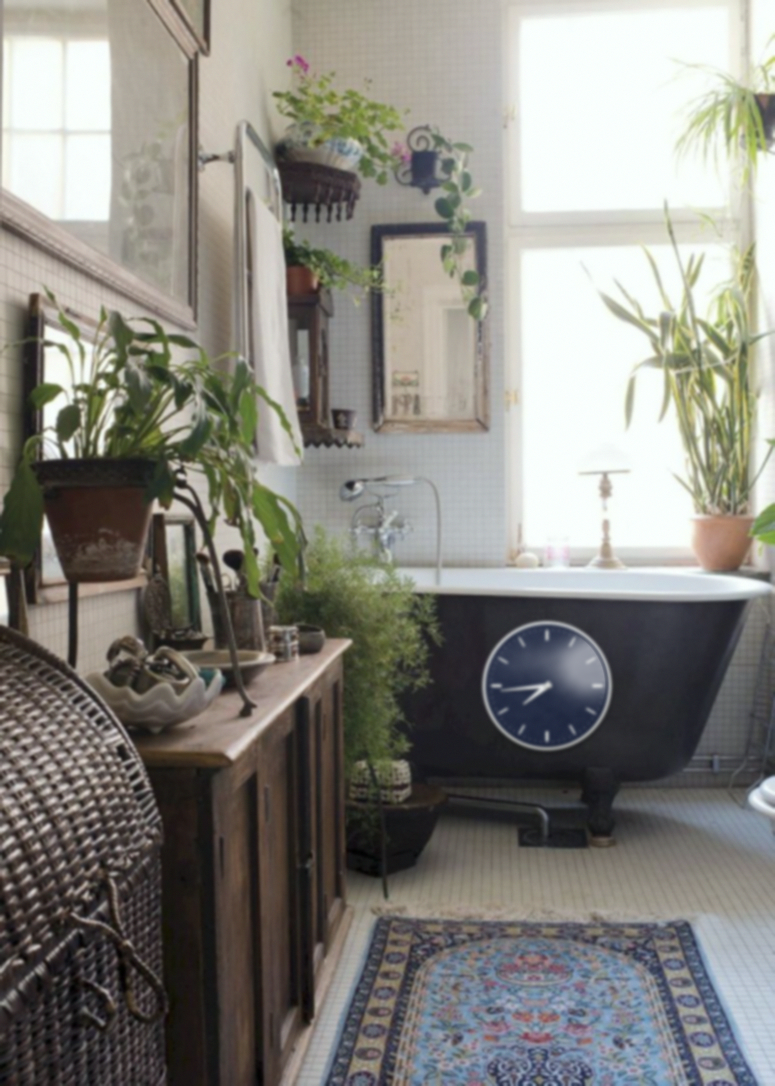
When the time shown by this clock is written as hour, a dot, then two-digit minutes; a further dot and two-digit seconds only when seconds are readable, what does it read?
7.44
